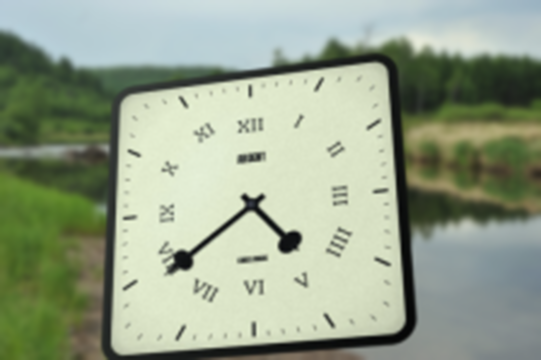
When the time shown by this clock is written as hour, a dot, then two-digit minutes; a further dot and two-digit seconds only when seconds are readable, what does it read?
4.39
